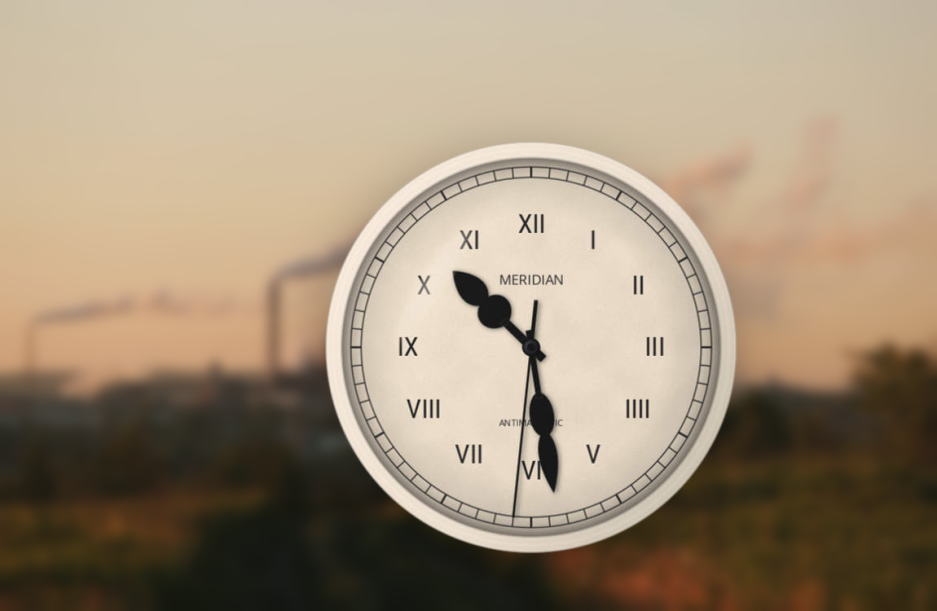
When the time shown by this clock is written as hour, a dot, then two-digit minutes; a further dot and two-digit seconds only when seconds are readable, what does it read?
10.28.31
